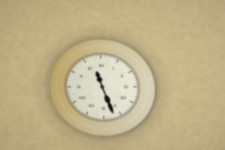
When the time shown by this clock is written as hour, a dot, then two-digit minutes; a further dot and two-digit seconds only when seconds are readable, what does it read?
11.27
